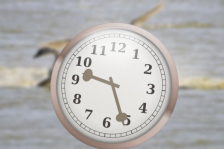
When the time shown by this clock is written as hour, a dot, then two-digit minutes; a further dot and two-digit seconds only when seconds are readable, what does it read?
9.26
